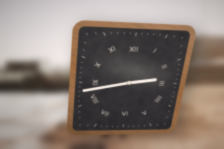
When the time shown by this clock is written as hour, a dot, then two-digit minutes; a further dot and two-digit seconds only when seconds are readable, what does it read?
2.43
